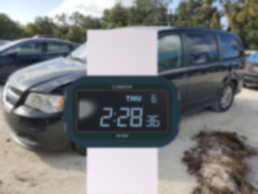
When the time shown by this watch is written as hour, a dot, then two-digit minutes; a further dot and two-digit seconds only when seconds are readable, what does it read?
2.28
